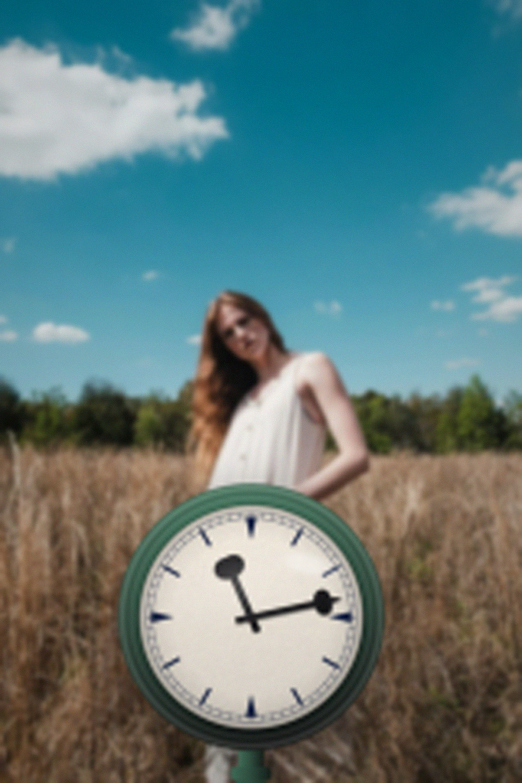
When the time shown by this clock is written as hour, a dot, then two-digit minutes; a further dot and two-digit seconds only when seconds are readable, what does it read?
11.13
